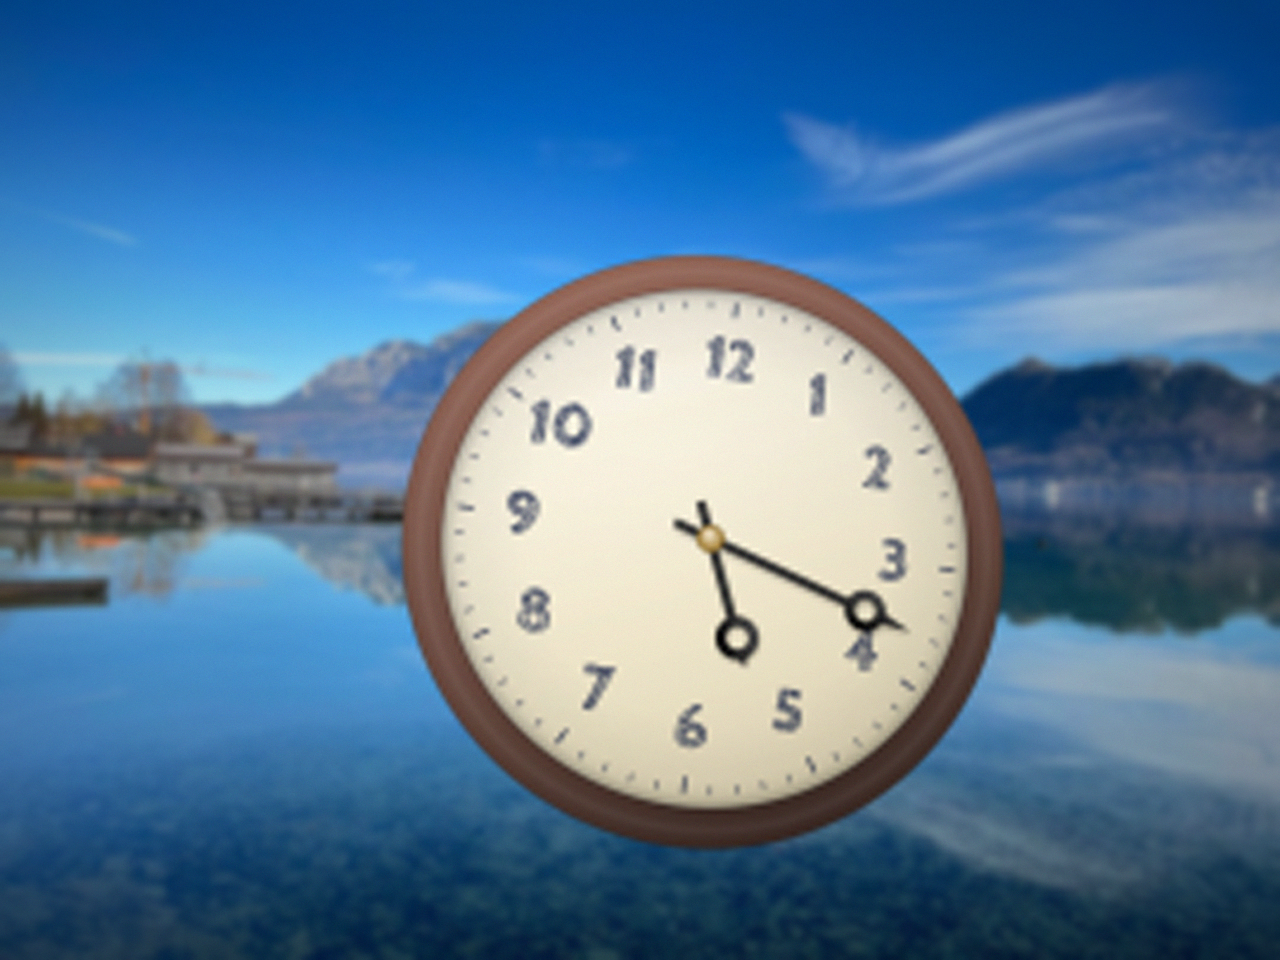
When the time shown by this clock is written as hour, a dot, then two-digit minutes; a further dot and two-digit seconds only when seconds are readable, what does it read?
5.18
